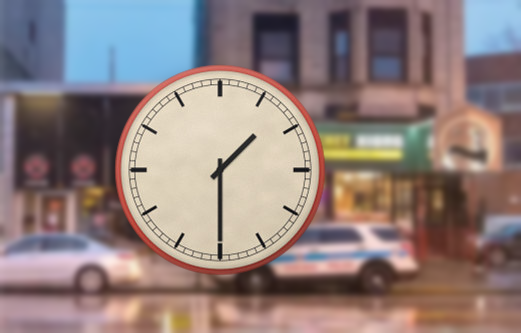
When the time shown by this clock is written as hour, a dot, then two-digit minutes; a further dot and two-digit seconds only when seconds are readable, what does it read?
1.30
